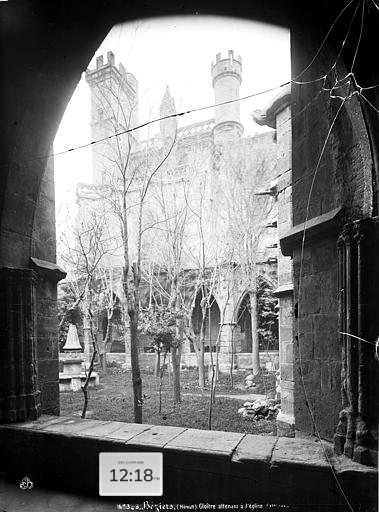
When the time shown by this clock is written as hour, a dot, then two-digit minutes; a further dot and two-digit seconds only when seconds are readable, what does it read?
12.18
